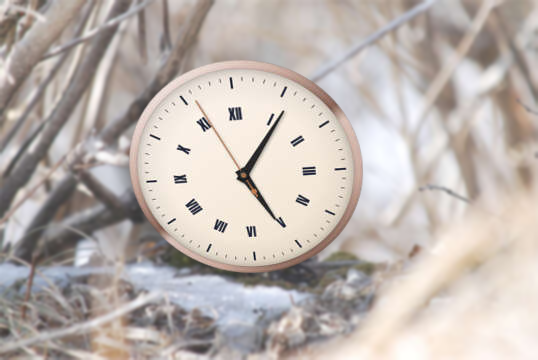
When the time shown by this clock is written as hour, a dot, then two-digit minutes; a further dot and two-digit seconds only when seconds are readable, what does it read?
5.05.56
